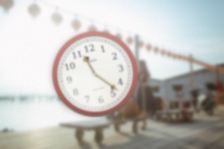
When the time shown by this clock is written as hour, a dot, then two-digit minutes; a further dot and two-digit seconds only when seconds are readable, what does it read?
11.23
